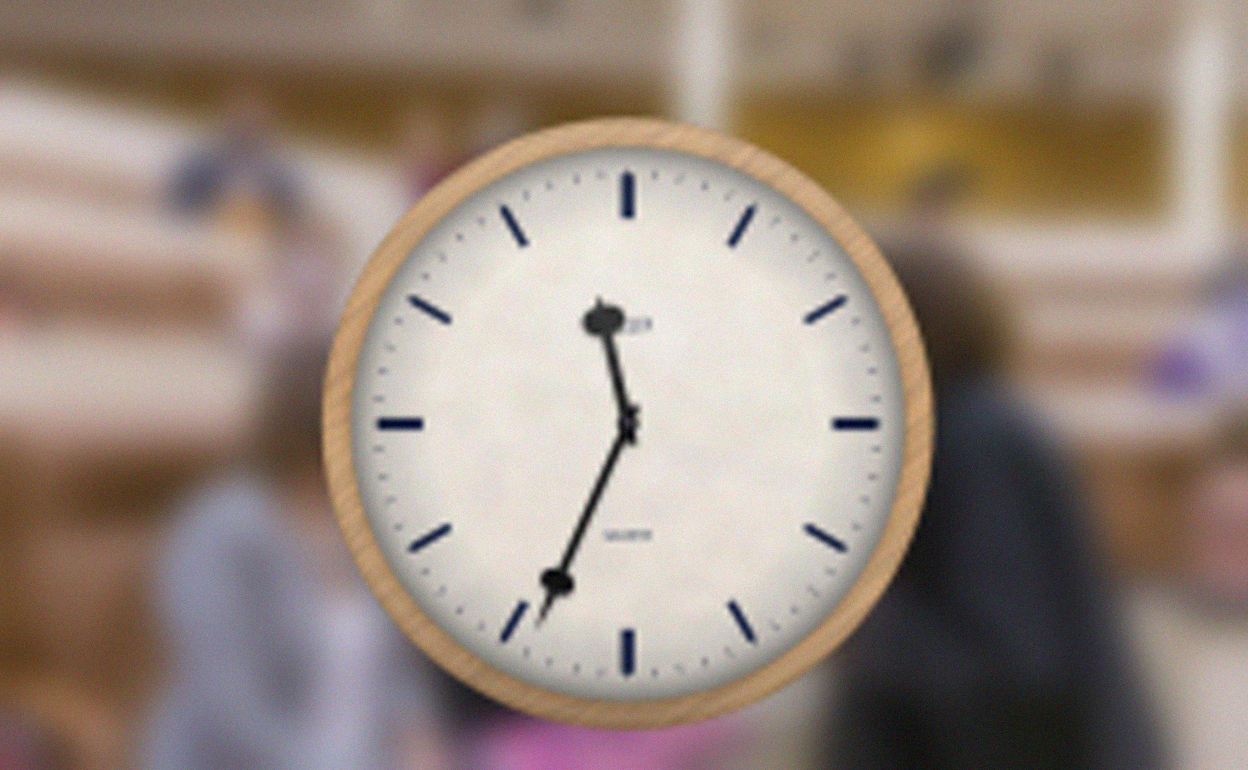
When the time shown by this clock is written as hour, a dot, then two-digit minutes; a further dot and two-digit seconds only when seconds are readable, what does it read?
11.34
